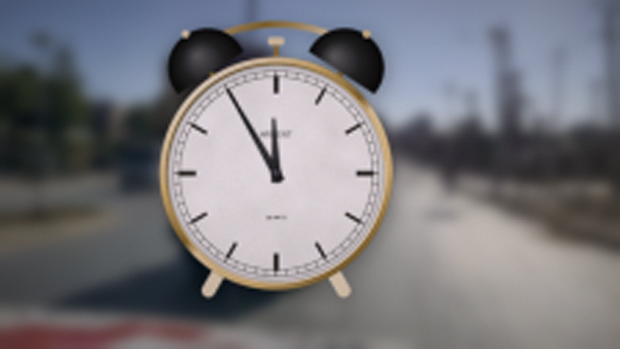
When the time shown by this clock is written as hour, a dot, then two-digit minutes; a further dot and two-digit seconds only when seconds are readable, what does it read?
11.55
